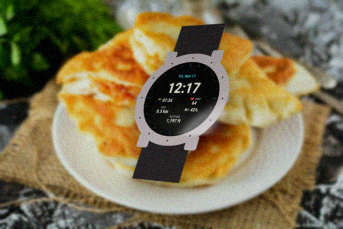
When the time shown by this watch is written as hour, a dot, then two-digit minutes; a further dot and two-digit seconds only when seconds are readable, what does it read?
12.17
